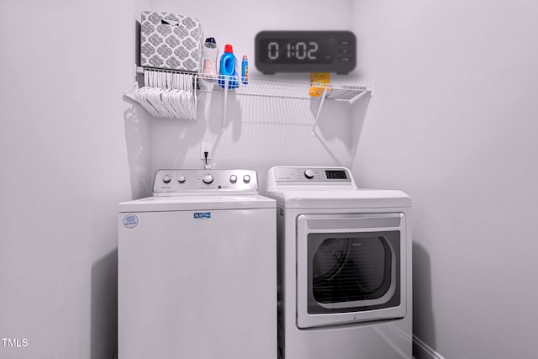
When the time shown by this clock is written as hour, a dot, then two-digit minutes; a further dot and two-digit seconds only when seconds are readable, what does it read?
1.02
